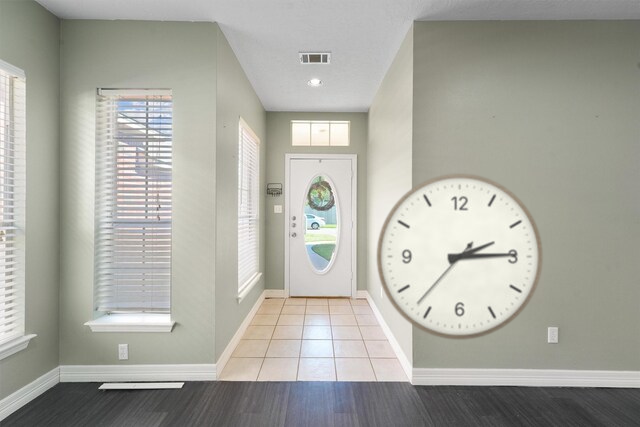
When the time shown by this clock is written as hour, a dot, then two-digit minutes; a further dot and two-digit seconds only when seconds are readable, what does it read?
2.14.37
